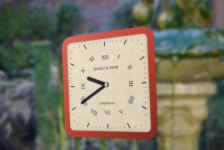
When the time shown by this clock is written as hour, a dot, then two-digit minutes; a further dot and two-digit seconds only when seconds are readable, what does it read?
9.40
